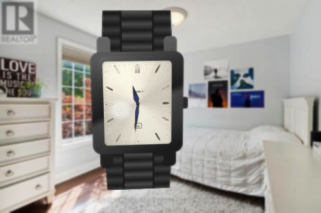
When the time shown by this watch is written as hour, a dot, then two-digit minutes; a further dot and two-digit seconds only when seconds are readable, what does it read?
11.31
